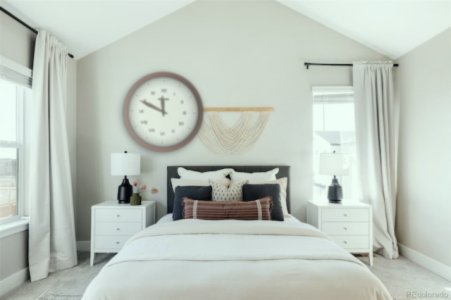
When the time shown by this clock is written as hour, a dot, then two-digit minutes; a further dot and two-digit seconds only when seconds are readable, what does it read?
11.49
